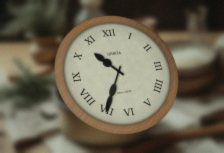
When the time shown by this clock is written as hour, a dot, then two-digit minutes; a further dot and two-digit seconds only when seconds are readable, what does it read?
10.35
